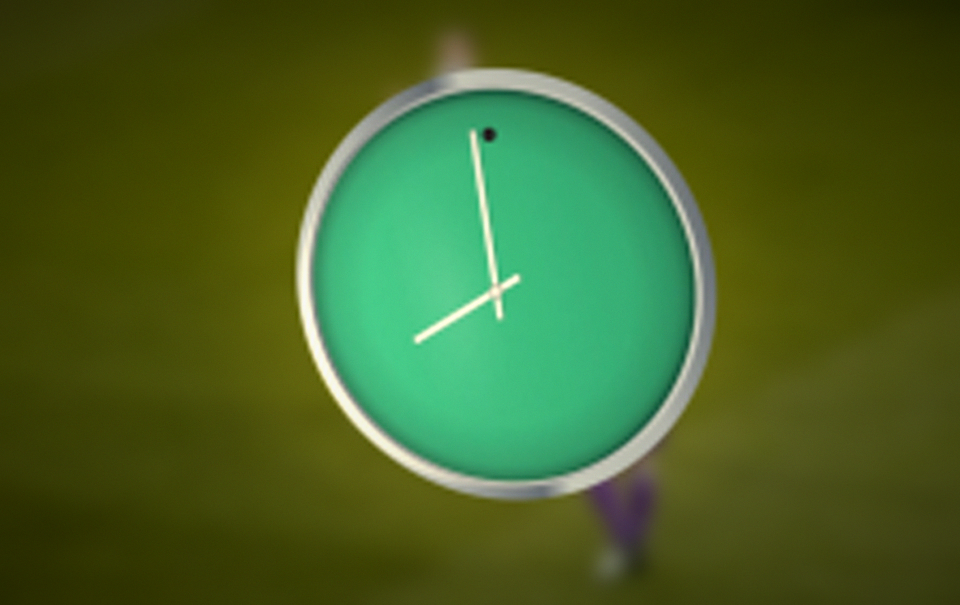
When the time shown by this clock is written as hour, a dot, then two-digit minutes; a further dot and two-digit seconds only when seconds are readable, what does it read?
7.59
